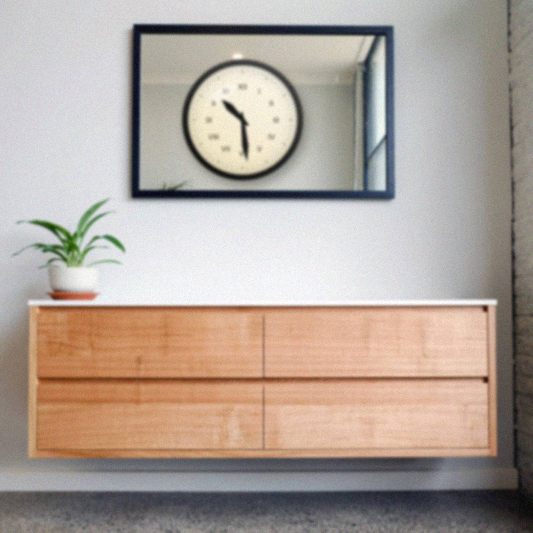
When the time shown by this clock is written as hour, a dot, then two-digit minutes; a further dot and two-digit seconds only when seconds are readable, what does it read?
10.29
